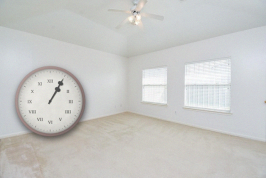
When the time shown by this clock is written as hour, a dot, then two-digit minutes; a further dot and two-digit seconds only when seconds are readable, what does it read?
1.05
